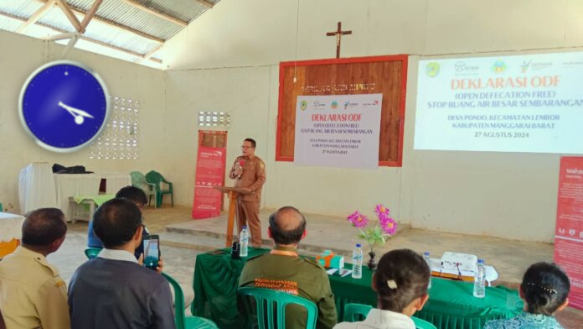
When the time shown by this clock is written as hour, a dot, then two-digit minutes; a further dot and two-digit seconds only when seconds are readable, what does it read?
4.18
